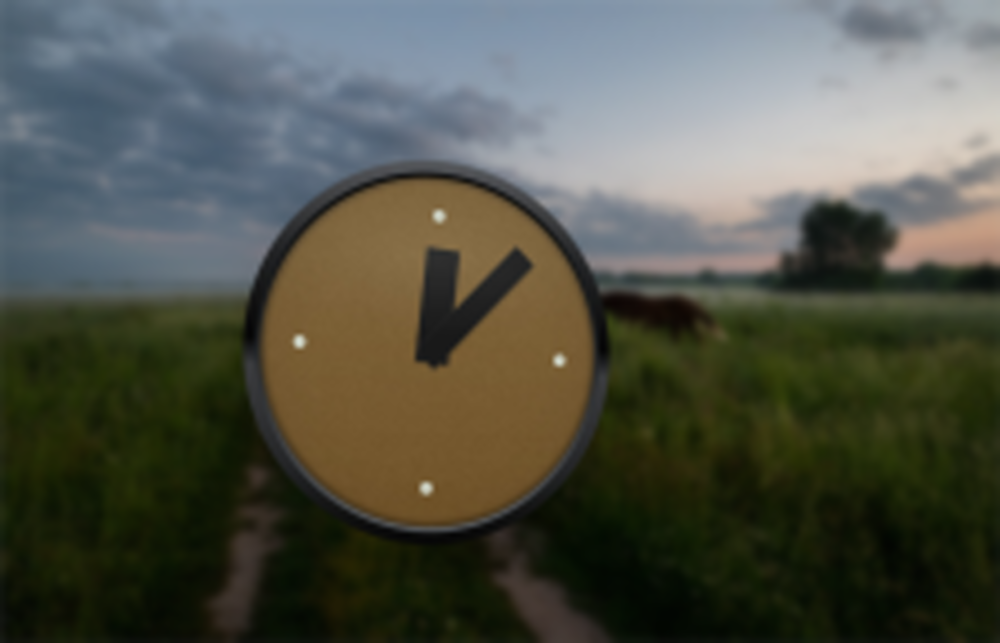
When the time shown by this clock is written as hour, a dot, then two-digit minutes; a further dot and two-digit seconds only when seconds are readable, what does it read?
12.07
